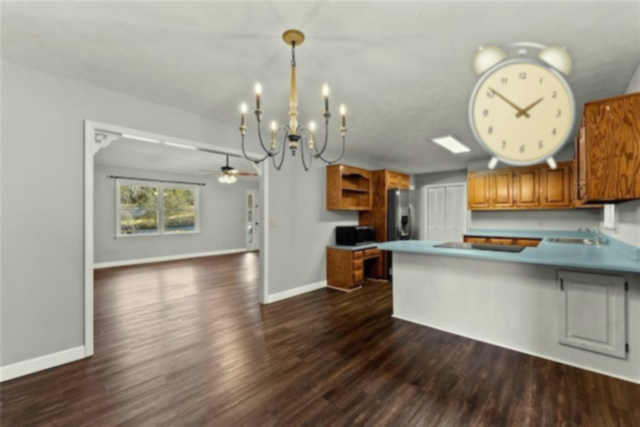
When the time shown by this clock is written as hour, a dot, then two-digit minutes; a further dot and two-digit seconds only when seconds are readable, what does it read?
1.51
